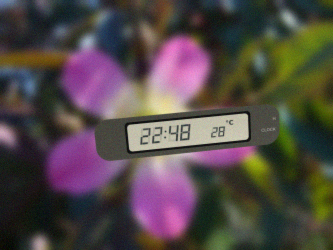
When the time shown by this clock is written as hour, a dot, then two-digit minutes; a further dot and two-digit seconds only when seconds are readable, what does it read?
22.48
